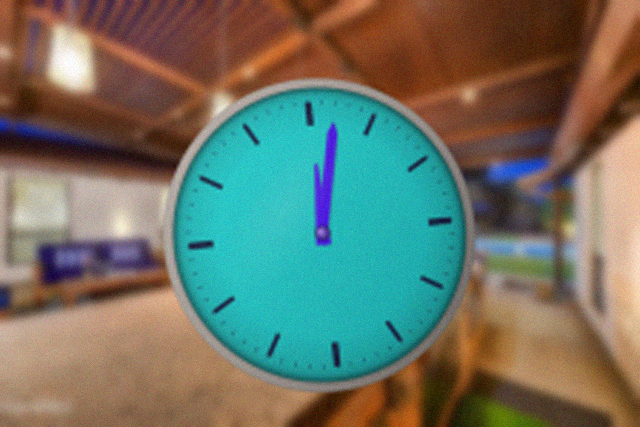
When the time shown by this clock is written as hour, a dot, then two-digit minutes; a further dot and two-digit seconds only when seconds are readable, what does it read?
12.02
